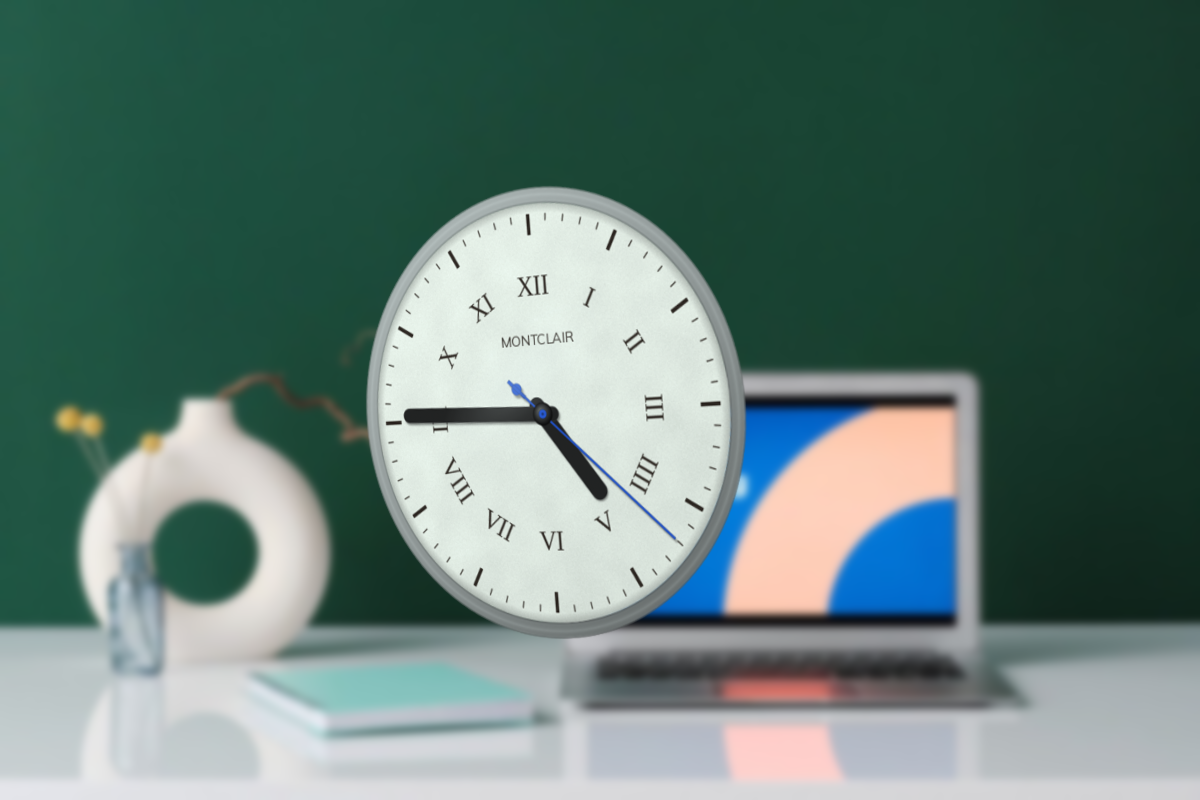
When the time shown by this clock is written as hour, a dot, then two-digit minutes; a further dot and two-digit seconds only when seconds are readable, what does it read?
4.45.22
